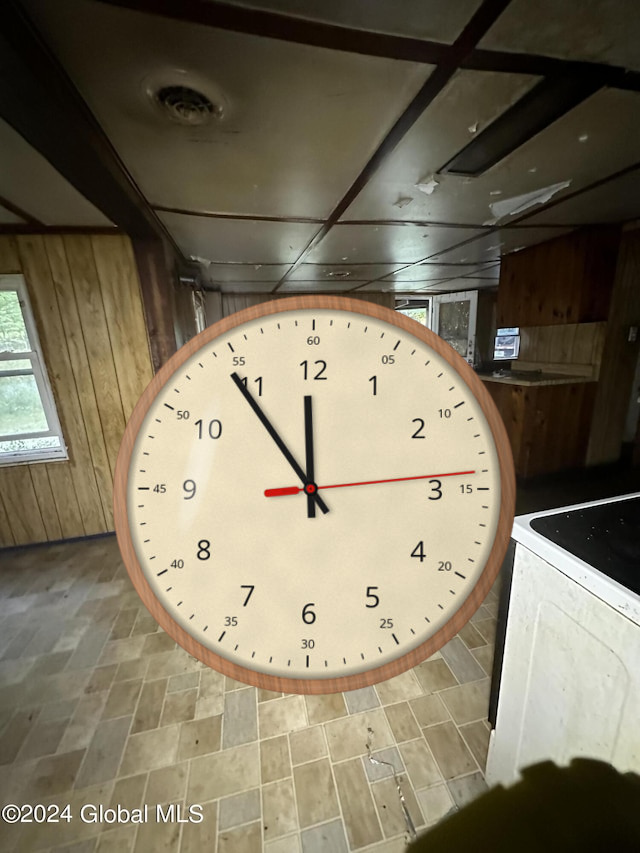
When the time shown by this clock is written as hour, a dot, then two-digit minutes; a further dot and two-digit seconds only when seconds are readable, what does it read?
11.54.14
